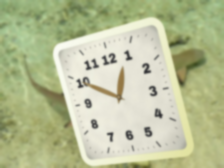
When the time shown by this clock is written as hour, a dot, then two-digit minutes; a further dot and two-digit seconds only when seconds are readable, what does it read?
12.50
